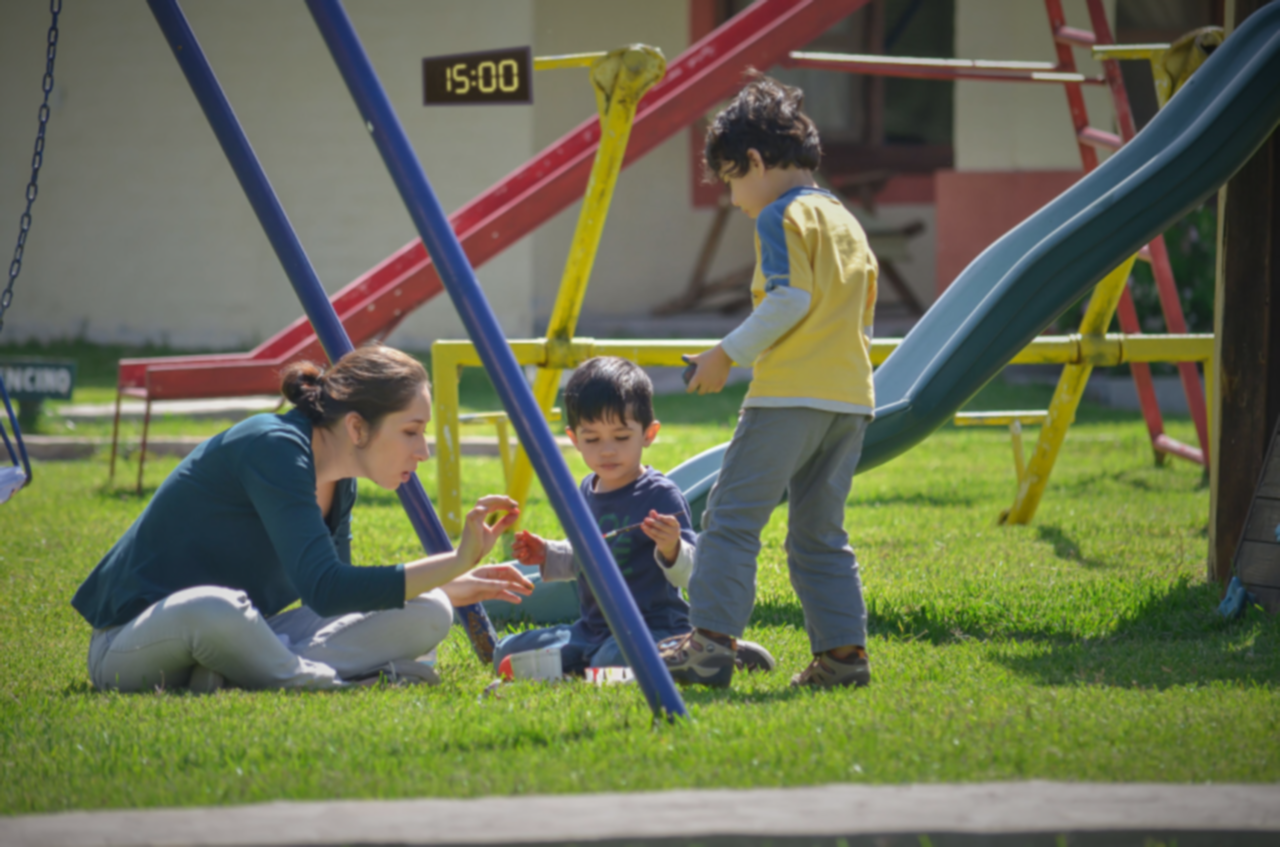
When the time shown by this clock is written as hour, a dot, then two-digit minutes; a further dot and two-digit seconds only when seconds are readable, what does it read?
15.00
